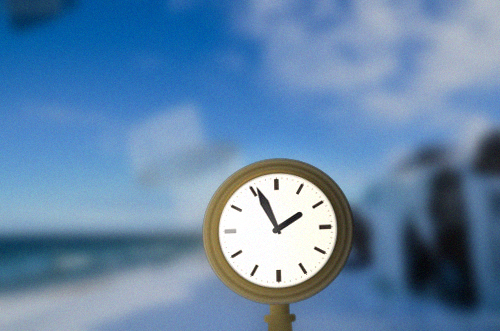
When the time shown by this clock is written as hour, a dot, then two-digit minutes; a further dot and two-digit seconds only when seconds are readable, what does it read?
1.56
